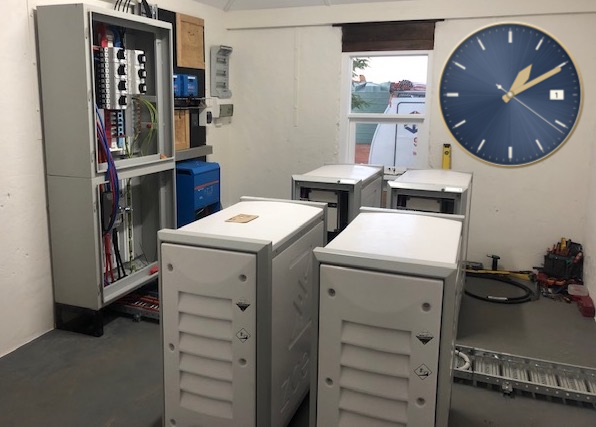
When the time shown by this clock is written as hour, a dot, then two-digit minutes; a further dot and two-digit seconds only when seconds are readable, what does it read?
1.10.21
